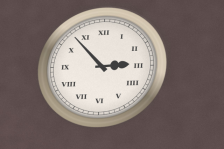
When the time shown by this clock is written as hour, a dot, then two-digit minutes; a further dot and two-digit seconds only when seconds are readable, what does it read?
2.53
